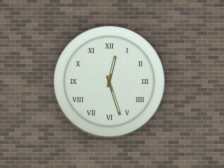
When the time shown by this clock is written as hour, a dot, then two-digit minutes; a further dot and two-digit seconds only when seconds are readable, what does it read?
12.27
